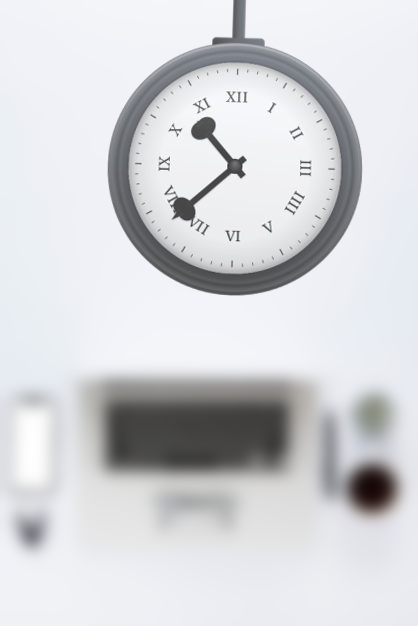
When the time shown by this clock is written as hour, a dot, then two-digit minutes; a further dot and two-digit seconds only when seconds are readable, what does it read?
10.38
